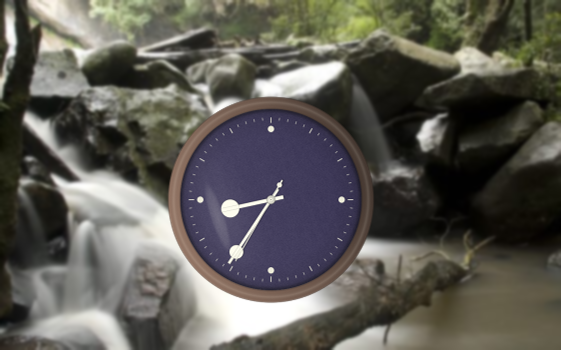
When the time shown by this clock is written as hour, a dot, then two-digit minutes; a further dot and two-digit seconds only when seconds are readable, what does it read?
8.35.35
